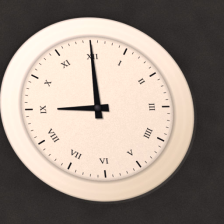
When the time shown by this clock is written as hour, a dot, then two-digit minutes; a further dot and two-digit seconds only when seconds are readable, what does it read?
9.00
